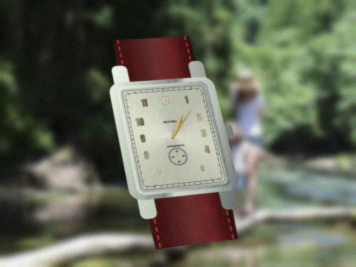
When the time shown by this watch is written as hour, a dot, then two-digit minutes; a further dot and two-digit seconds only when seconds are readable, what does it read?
1.07
